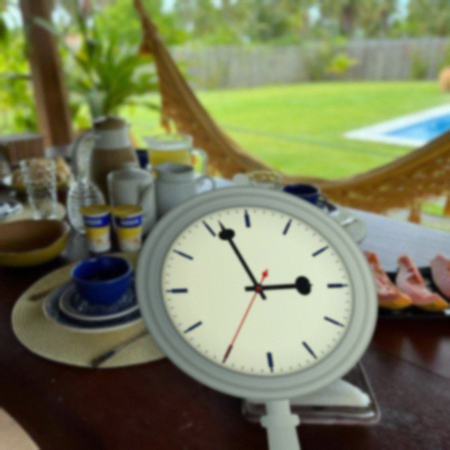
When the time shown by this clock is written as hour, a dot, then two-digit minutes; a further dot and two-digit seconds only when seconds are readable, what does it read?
2.56.35
